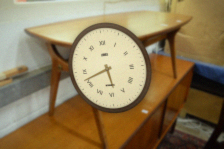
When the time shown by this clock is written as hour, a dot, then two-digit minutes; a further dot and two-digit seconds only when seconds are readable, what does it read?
5.42
